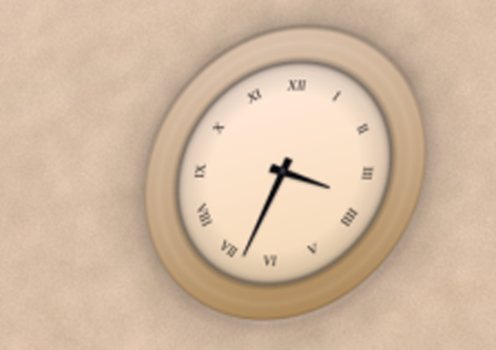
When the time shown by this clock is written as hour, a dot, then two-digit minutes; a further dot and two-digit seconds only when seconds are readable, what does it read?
3.33
